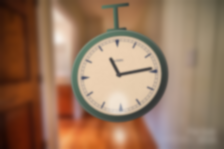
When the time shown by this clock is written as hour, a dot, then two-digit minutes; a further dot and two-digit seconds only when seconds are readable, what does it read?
11.14
